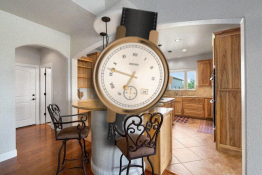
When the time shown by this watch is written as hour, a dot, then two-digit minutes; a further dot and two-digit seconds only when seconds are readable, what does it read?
6.47
